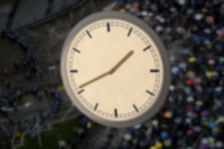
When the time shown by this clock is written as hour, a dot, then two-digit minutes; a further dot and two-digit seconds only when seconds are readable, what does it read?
1.41
